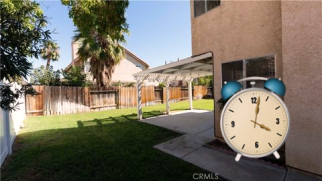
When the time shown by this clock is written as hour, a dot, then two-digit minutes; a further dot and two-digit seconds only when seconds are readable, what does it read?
4.02
